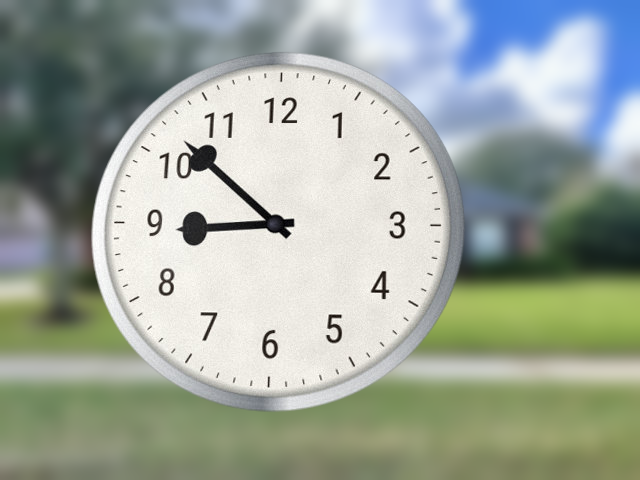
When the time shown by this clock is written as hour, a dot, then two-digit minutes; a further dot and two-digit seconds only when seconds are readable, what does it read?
8.52
